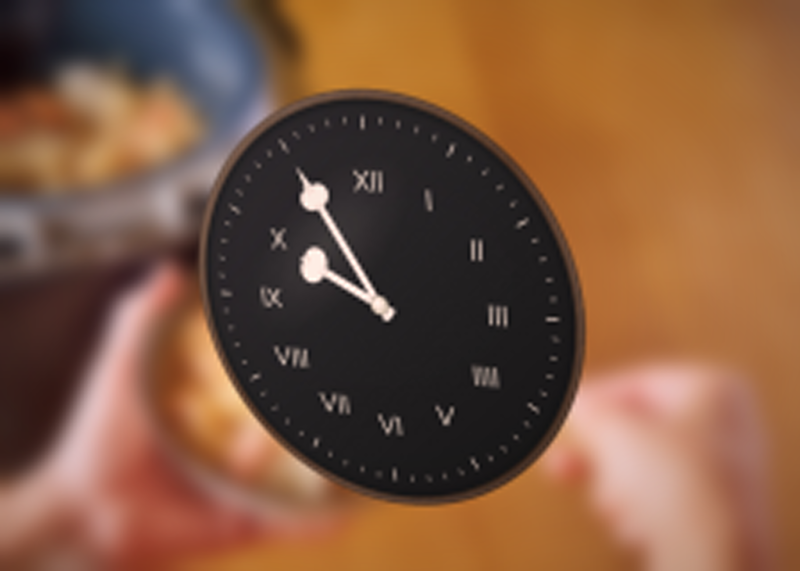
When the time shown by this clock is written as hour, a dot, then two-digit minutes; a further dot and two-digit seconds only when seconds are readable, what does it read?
9.55
